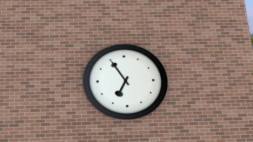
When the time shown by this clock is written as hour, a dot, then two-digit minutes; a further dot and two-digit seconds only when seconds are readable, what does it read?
6.55
